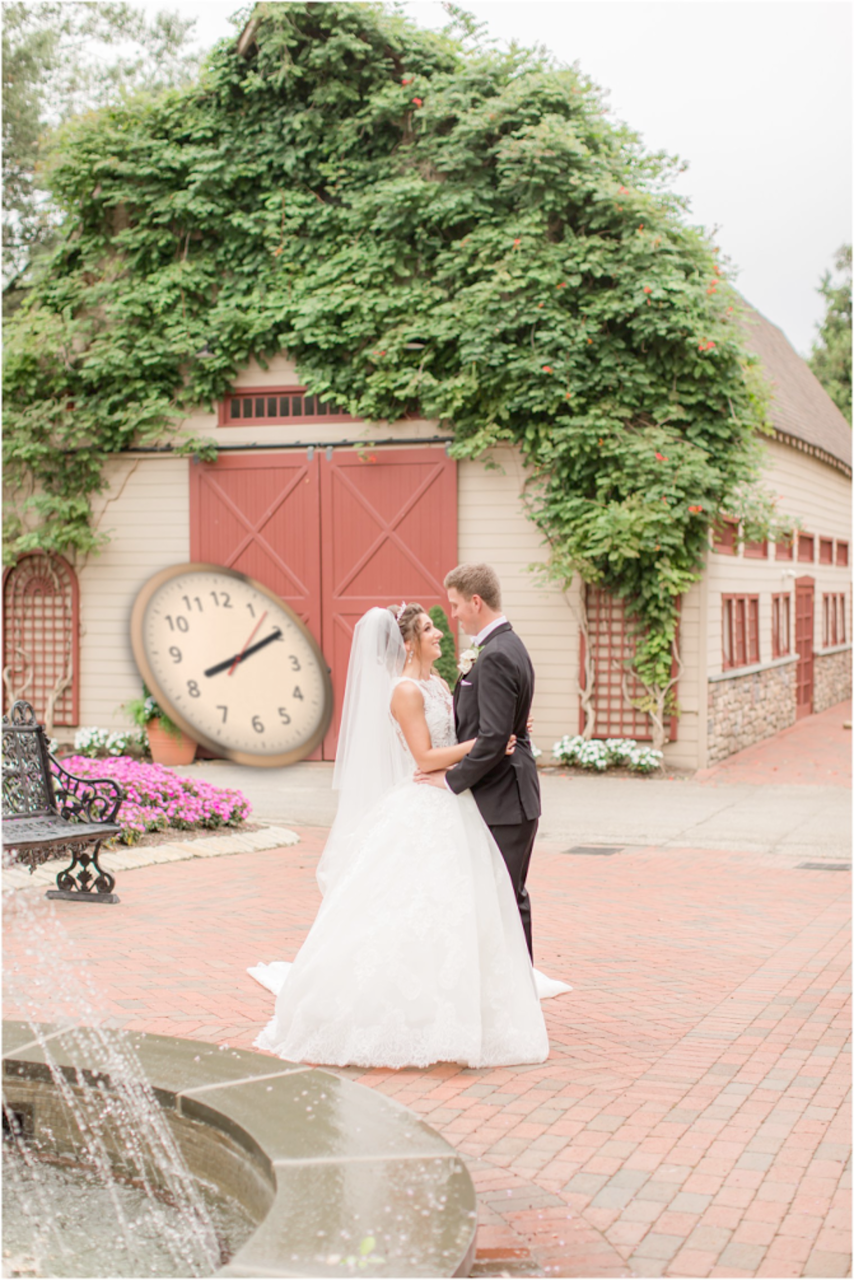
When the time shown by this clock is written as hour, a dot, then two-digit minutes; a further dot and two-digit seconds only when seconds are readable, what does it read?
8.10.07
